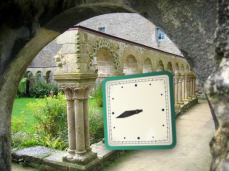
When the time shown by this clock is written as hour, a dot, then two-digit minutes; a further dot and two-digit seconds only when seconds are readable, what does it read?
8.43
